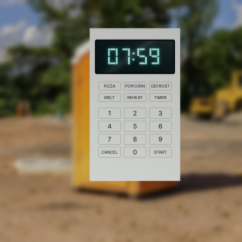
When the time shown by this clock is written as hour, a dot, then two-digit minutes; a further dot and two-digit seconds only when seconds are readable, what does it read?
7.59
